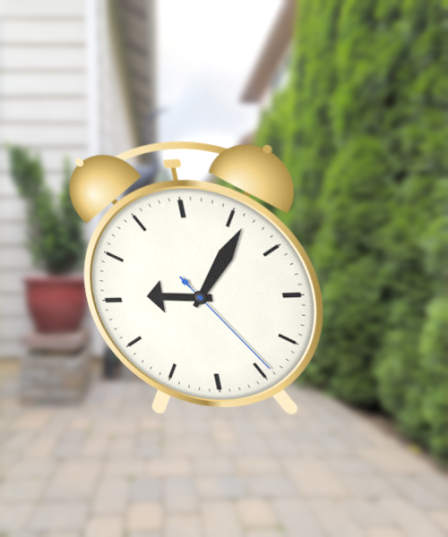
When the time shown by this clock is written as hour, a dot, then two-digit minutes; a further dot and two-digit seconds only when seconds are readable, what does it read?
9.06.24
